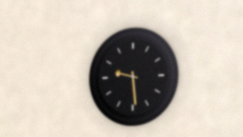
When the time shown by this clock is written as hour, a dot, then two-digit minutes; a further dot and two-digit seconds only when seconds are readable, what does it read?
9.29
